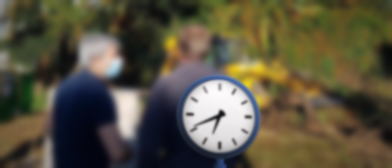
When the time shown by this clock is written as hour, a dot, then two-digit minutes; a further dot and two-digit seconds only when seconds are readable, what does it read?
6.41
